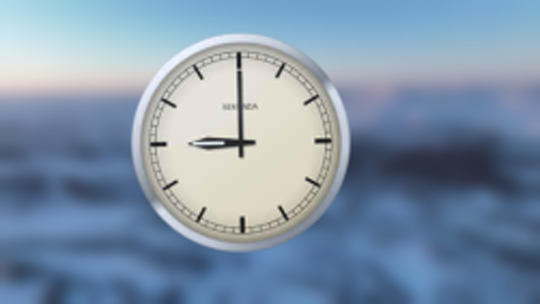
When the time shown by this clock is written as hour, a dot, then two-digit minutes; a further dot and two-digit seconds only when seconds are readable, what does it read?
9.00
